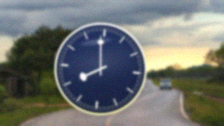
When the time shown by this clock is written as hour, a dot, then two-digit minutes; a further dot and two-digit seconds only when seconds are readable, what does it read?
7.59
